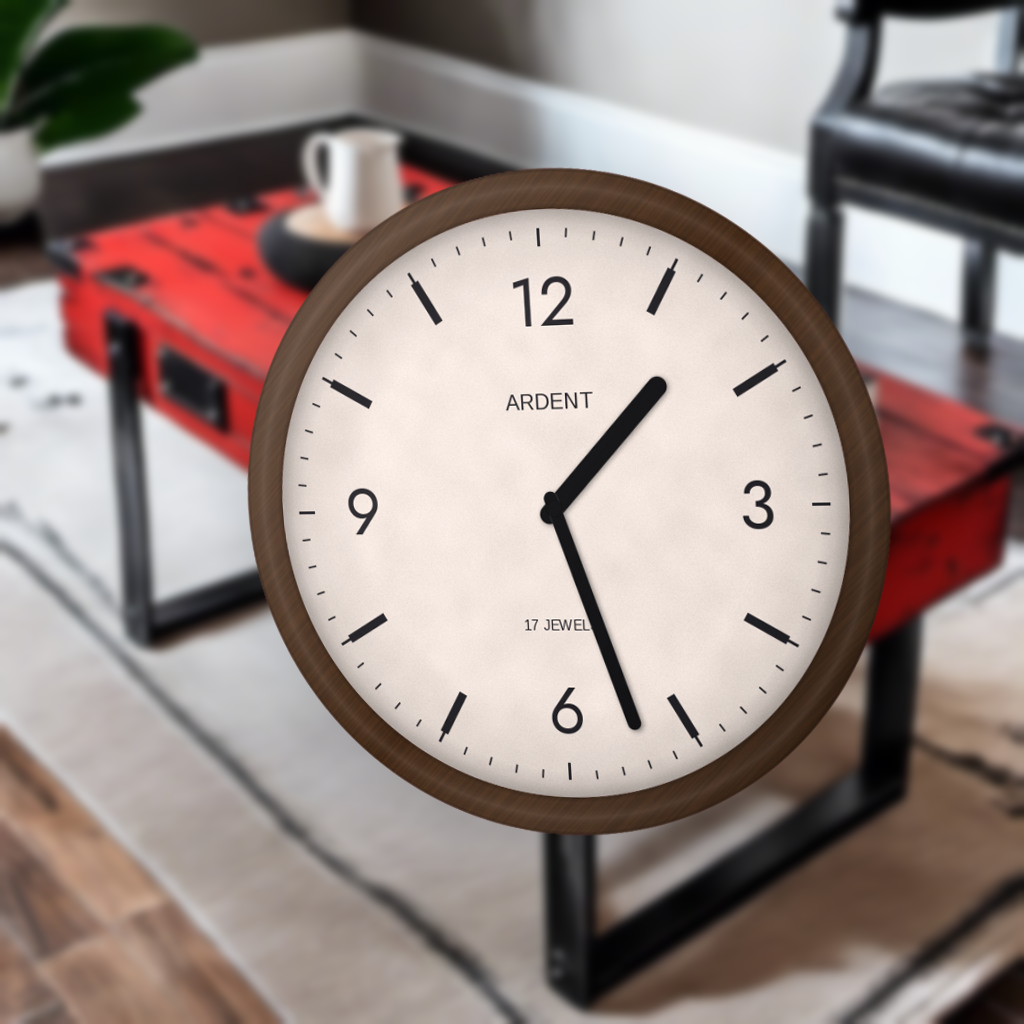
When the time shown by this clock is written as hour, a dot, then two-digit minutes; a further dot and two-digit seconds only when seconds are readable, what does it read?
1.27
